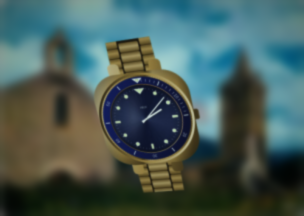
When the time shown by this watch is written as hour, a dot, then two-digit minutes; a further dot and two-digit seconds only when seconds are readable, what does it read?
2.08
